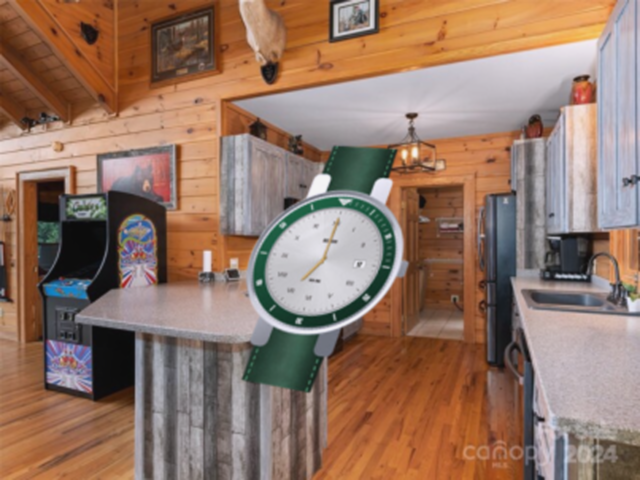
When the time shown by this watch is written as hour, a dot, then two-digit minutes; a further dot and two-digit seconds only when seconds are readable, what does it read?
7.00
